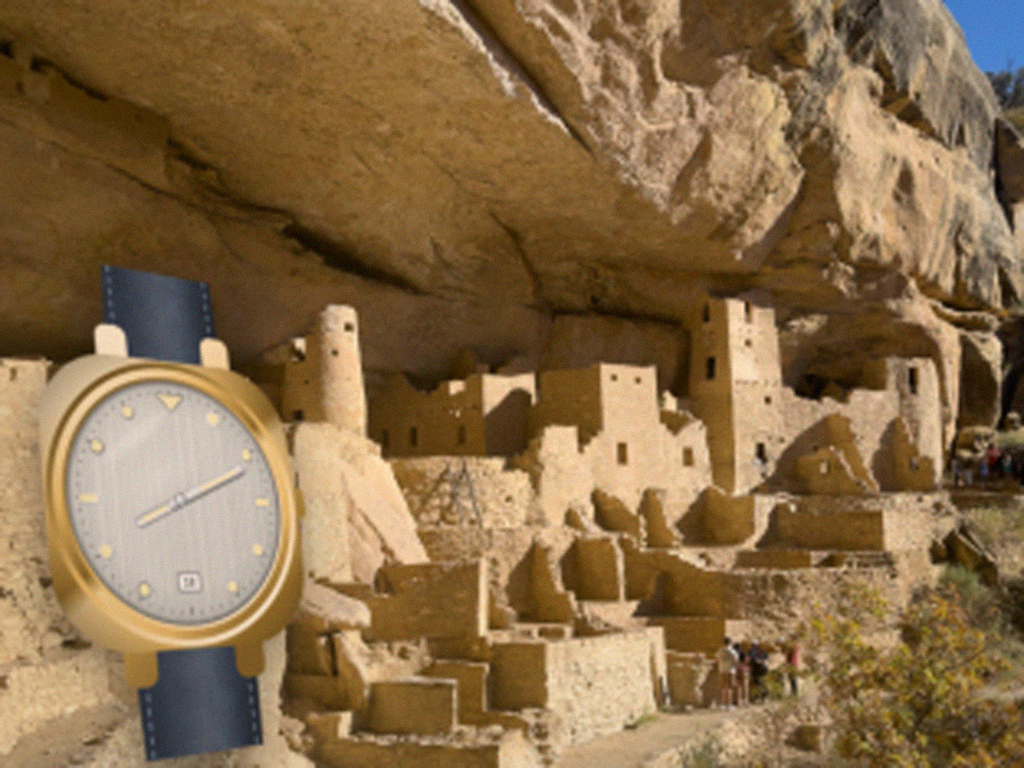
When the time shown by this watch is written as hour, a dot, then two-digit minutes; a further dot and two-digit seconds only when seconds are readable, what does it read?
8.11
